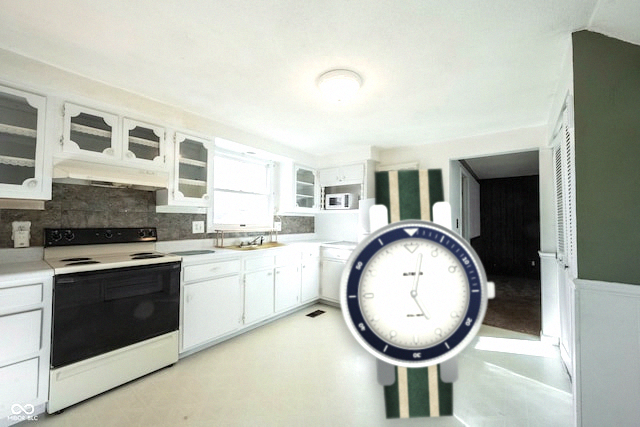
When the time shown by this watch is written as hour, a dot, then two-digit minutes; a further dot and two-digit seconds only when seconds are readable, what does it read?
5.02
